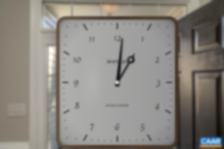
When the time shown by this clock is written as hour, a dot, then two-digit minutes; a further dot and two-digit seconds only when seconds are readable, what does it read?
1.01
